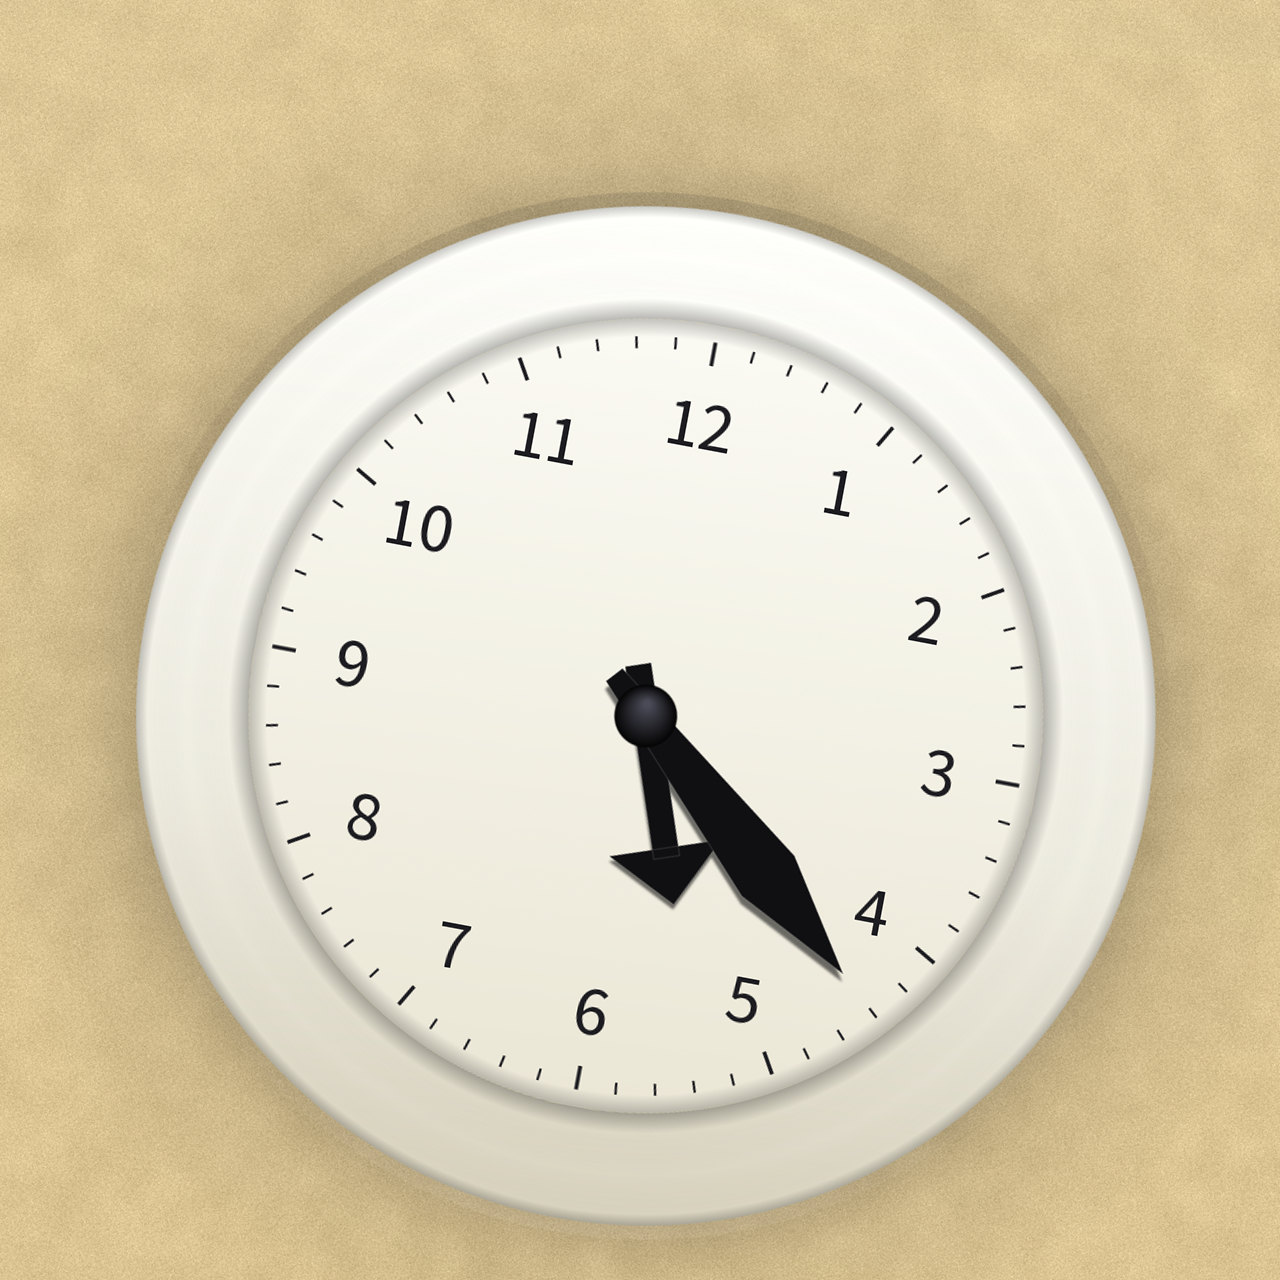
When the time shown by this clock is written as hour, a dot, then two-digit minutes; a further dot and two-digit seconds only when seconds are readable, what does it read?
5.22
